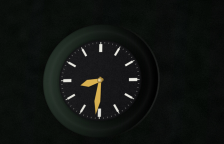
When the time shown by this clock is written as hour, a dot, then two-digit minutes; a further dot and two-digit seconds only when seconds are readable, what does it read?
8.31
